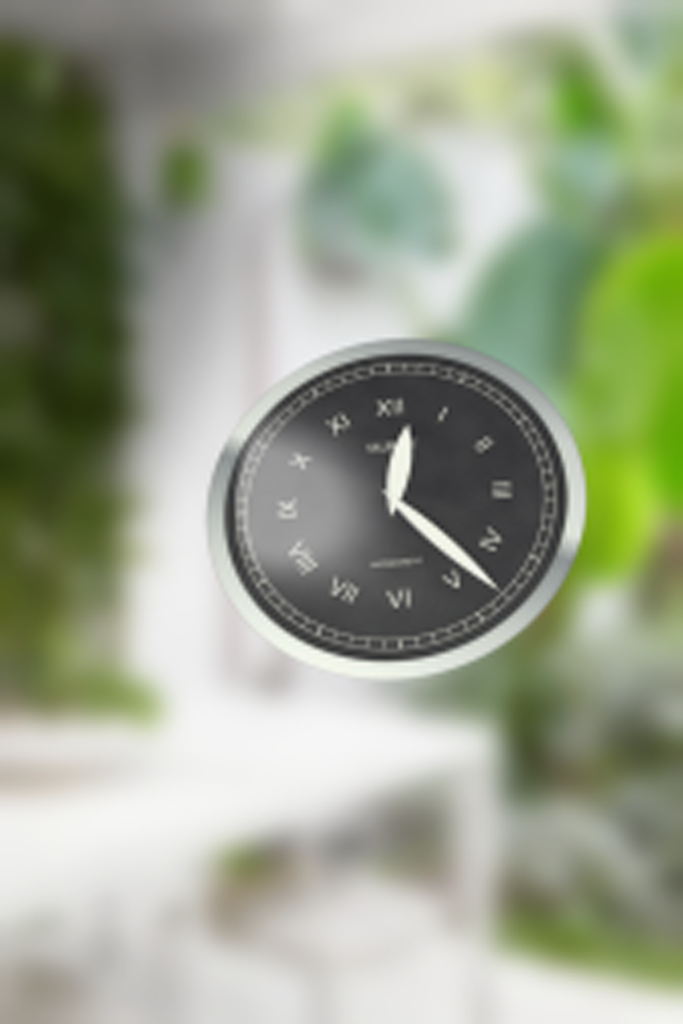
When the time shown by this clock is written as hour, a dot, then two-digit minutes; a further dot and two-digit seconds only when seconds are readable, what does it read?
12.23
